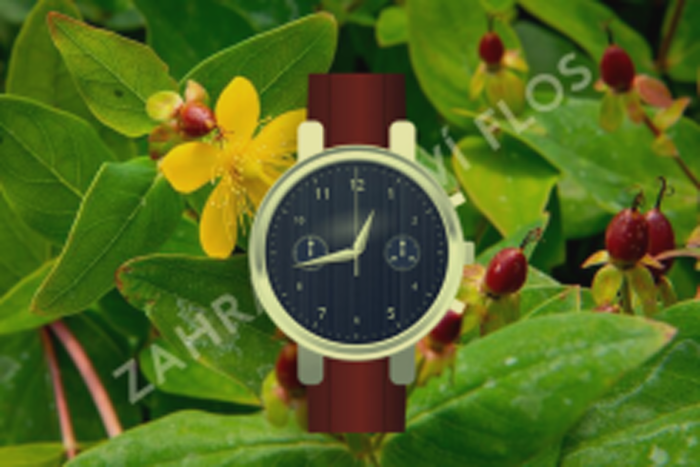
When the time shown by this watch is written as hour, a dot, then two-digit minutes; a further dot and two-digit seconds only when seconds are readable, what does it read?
12.43
